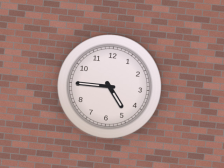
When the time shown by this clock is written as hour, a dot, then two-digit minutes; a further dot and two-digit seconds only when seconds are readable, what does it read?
4.45
